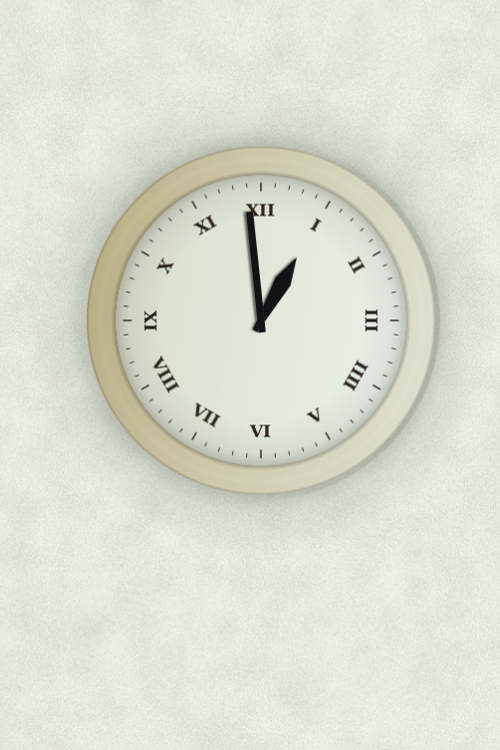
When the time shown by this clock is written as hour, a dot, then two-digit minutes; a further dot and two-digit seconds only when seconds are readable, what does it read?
12.59
